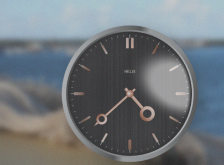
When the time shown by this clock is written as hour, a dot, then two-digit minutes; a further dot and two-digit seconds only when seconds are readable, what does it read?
4.38
